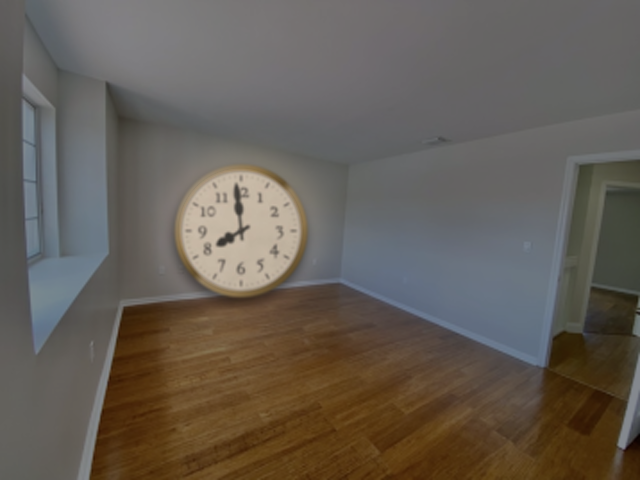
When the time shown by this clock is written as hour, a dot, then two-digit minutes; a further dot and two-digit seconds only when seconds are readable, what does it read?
7.59
